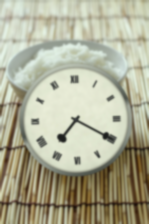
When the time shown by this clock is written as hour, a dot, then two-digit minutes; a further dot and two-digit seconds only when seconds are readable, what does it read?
7.20
